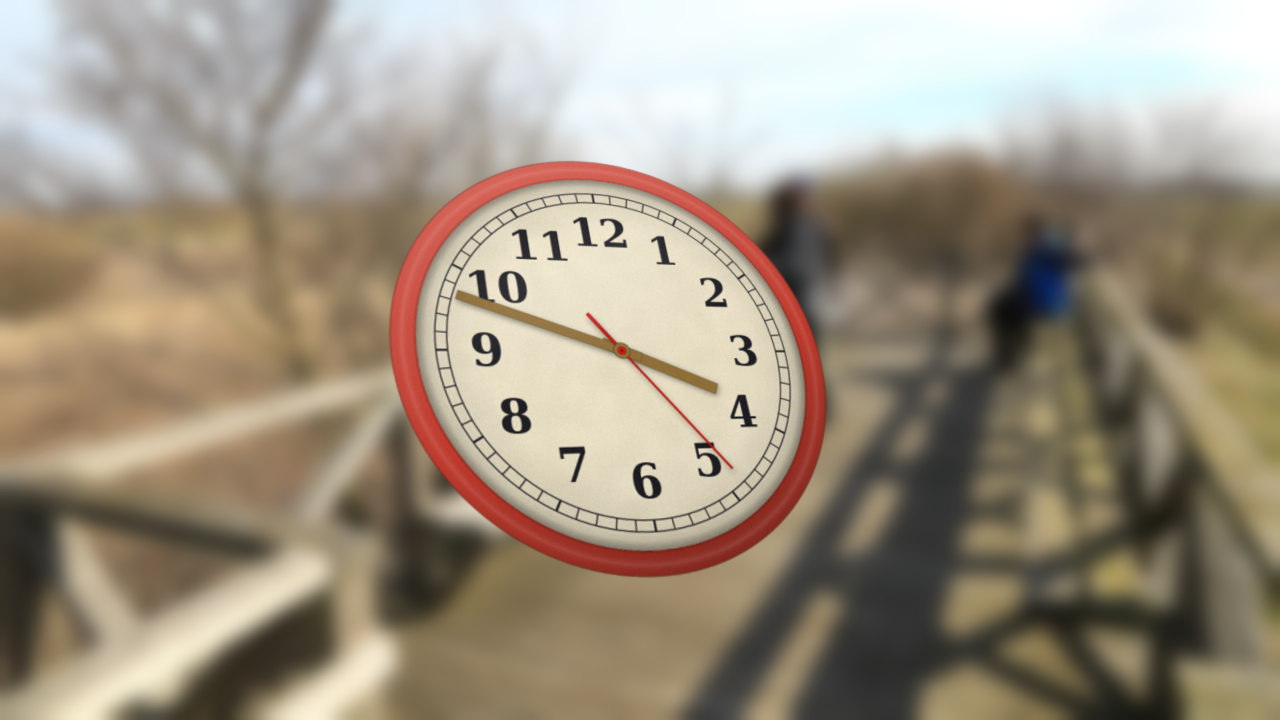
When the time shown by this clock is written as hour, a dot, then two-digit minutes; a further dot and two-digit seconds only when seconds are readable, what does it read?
3.48.24
